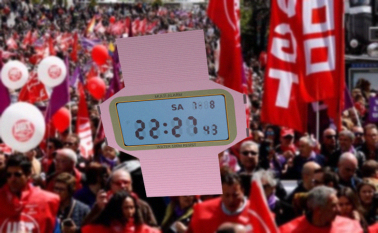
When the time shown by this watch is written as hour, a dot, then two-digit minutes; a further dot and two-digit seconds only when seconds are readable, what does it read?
22.27.43
